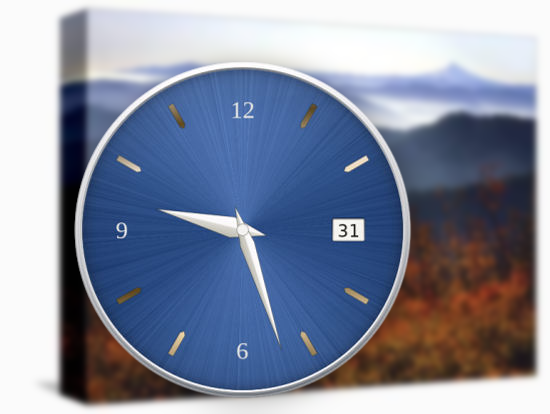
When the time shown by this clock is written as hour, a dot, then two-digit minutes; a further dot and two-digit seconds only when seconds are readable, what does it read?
9.27
